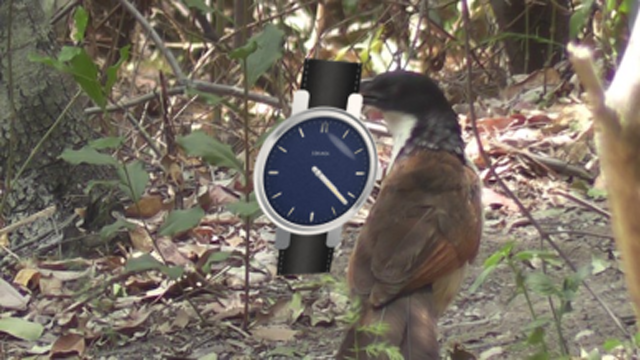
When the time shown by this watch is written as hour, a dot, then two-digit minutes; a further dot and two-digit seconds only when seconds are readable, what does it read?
4.22
